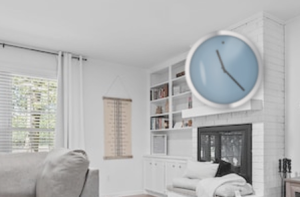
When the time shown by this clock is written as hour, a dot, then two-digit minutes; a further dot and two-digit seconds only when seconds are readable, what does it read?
11.23
